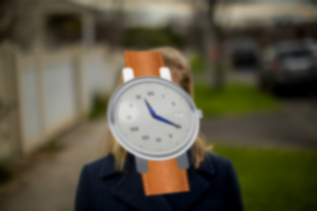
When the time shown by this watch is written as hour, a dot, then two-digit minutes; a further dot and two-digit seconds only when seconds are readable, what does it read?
11.20
